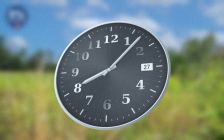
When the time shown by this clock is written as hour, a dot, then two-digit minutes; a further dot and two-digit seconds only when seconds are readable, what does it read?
8.07
